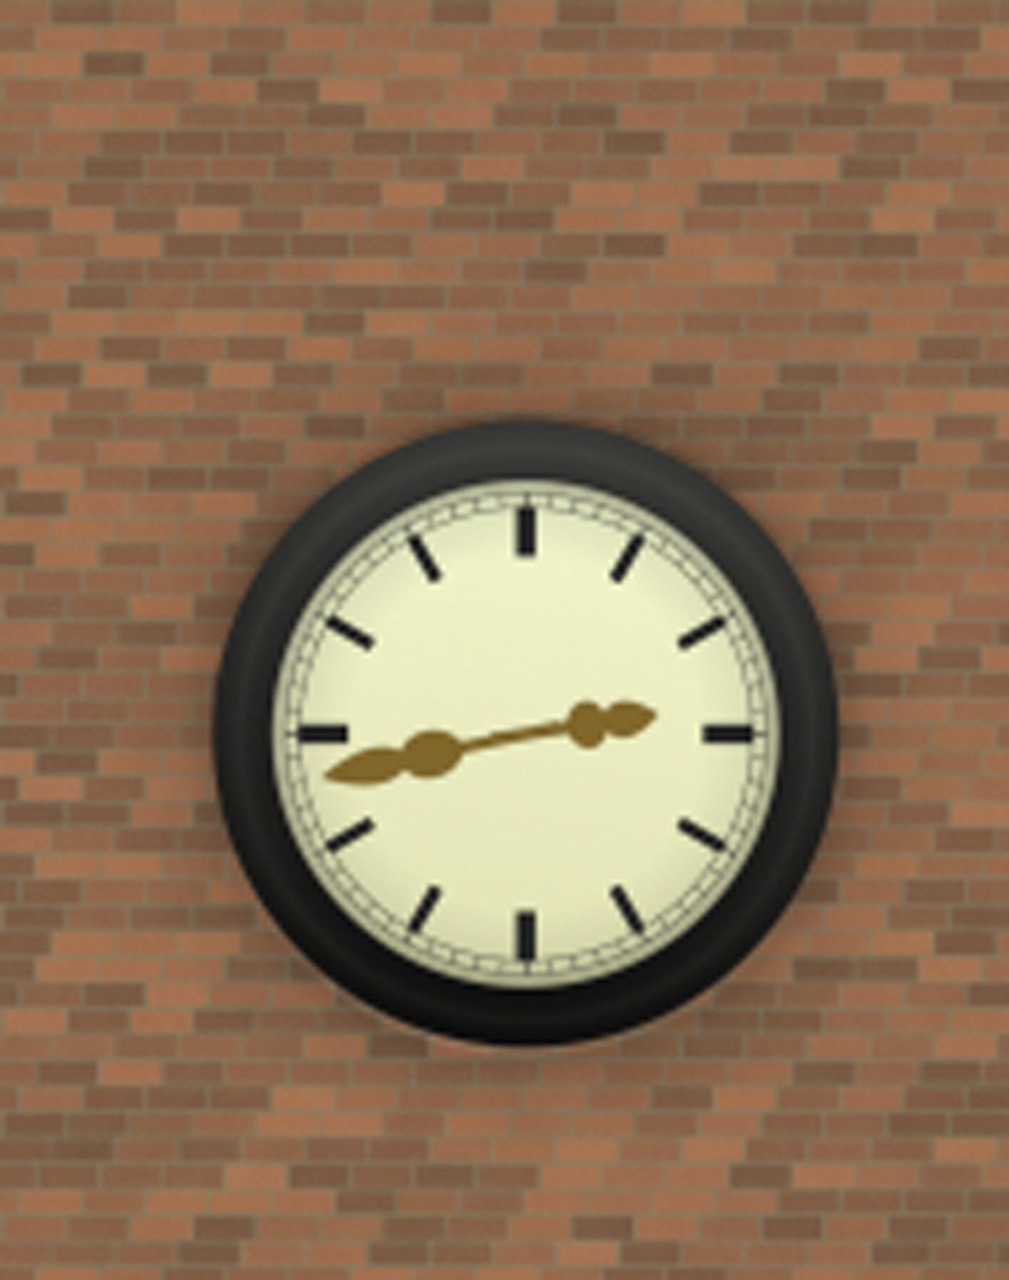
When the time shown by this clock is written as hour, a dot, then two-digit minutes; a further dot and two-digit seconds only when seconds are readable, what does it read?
2.43
